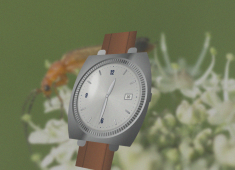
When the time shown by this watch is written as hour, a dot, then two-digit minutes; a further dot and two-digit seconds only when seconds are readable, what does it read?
12.31
